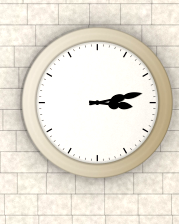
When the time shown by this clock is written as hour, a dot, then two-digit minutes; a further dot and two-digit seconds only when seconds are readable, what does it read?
3.13
